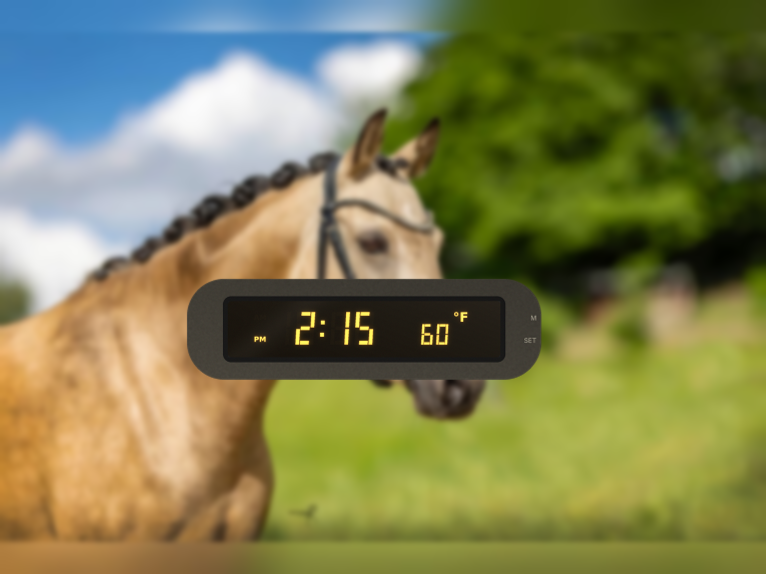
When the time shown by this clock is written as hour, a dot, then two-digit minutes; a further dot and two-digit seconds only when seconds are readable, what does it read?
2.15
